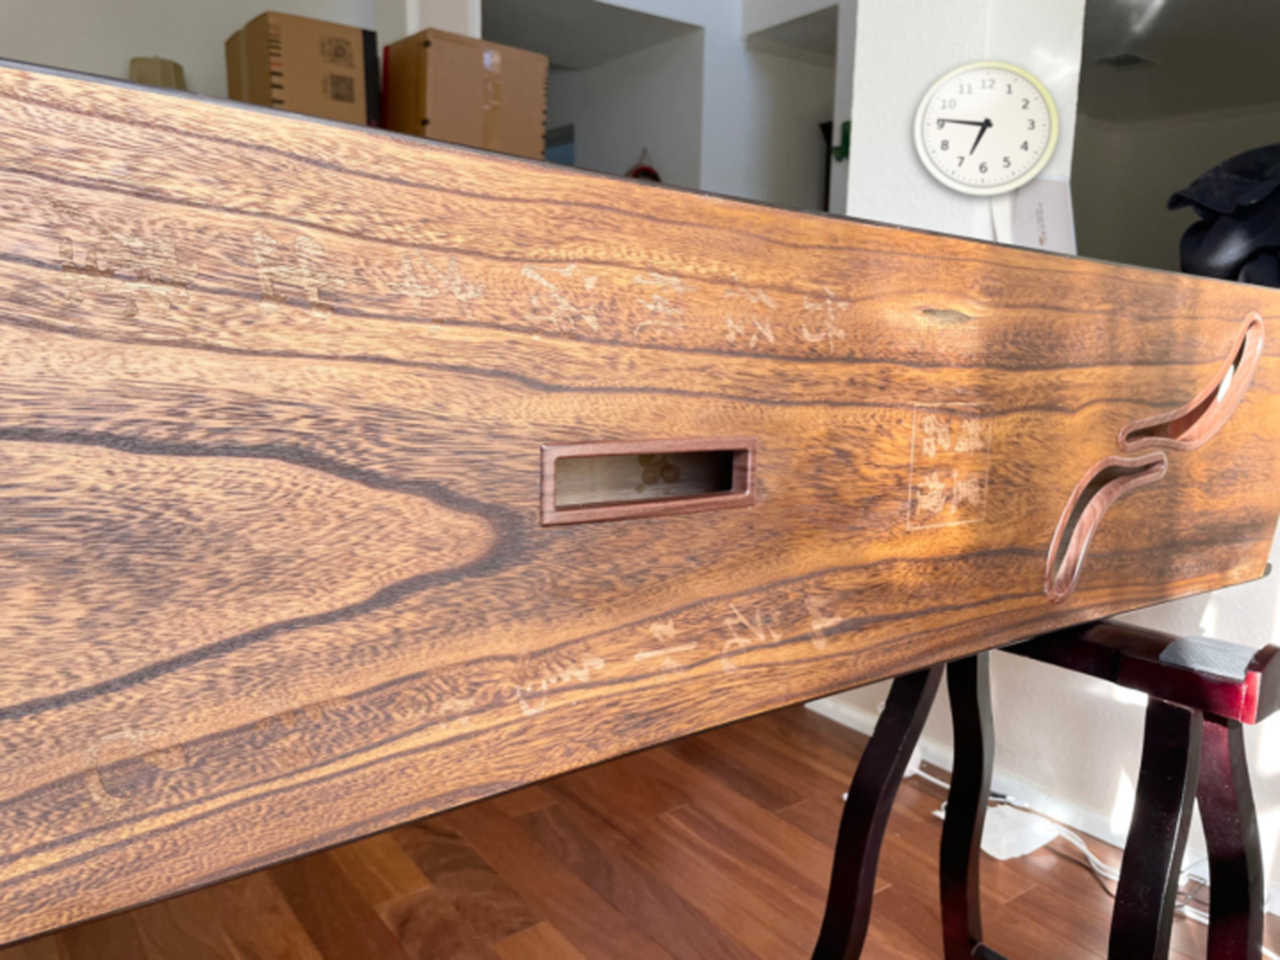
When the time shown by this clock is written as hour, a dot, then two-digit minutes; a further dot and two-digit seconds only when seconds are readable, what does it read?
6.46
